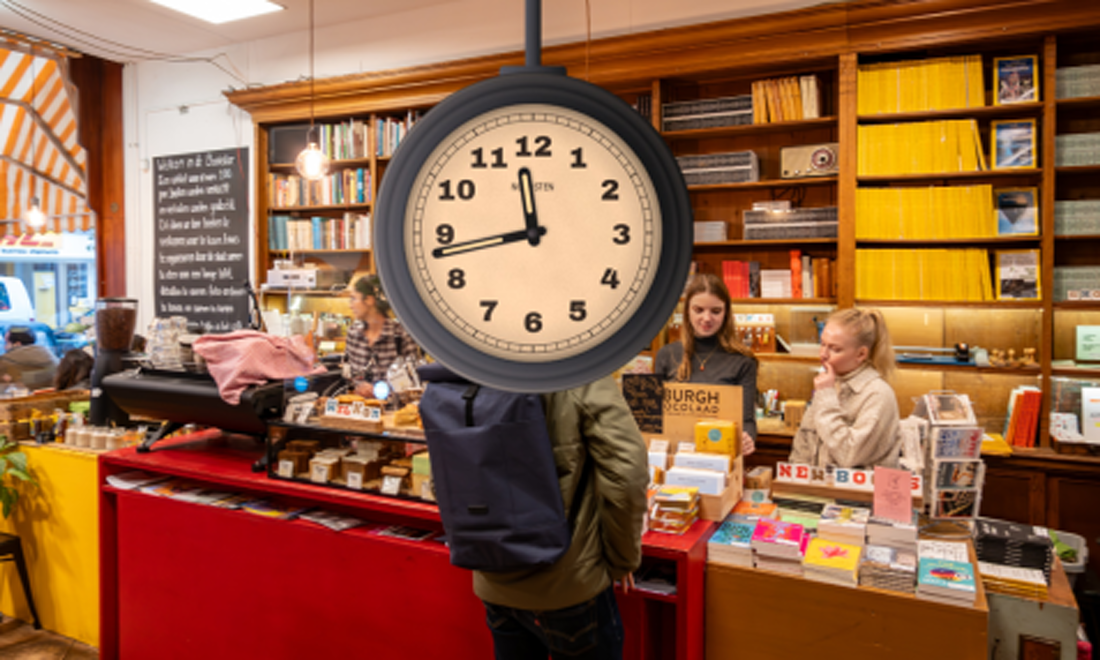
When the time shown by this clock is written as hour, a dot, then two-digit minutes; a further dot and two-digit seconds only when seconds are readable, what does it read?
11.43
